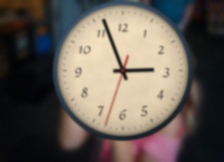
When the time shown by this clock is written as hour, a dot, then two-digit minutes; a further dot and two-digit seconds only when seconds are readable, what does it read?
2.56.33
